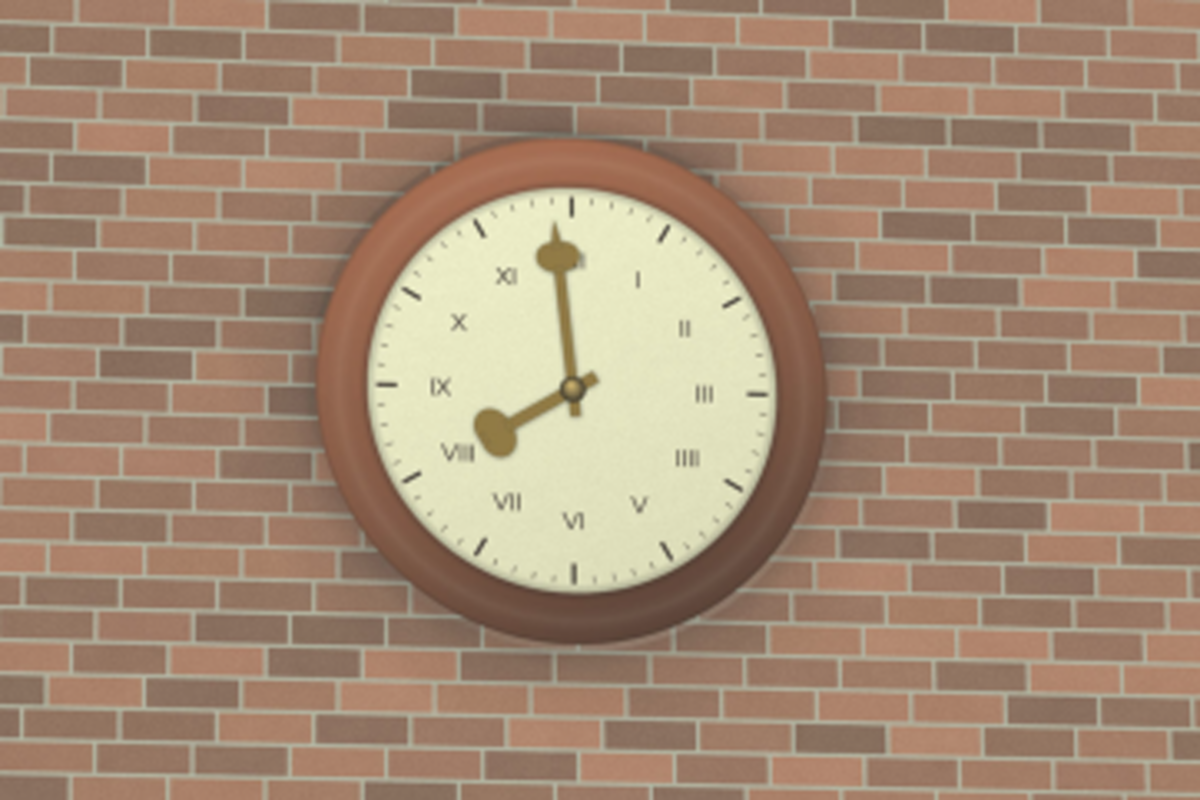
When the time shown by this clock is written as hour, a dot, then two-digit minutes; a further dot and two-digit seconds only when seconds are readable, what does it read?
7.59
